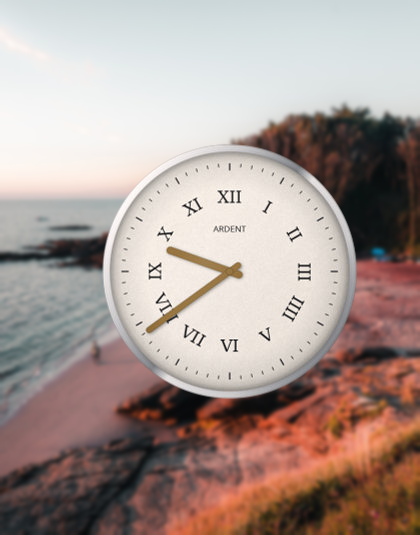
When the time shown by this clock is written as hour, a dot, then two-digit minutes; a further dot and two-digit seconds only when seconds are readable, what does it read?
9.39
